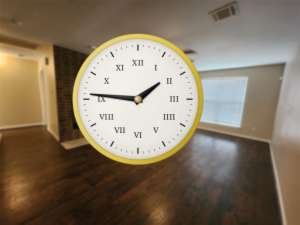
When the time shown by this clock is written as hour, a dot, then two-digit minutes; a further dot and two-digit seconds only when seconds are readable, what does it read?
1.46
